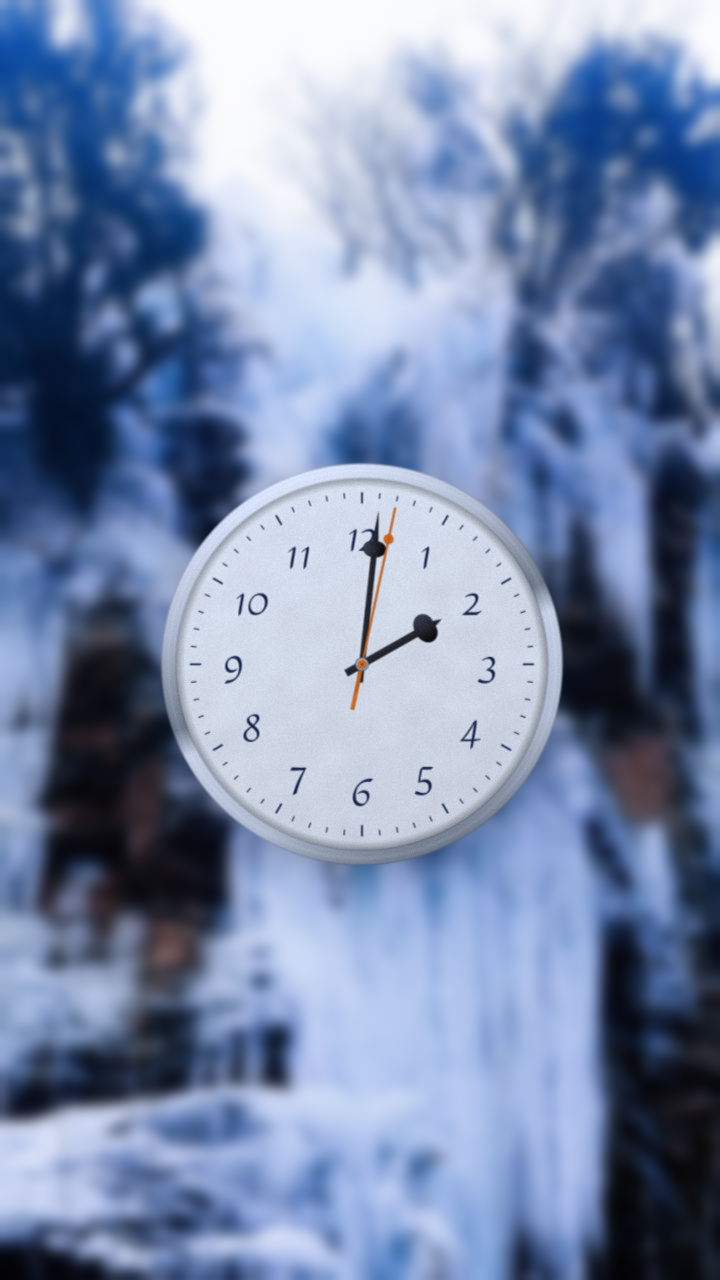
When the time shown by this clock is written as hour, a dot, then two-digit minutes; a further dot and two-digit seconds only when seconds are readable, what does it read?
2.01.02
